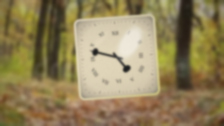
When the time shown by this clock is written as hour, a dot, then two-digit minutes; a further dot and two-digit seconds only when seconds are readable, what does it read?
4.48
